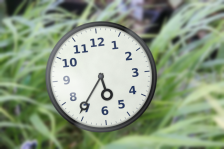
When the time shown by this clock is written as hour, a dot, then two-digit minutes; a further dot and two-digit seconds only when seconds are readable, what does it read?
5.36
